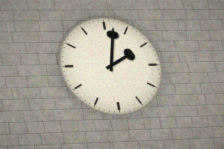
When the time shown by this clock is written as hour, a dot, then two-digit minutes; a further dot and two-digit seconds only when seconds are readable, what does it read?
2.02
